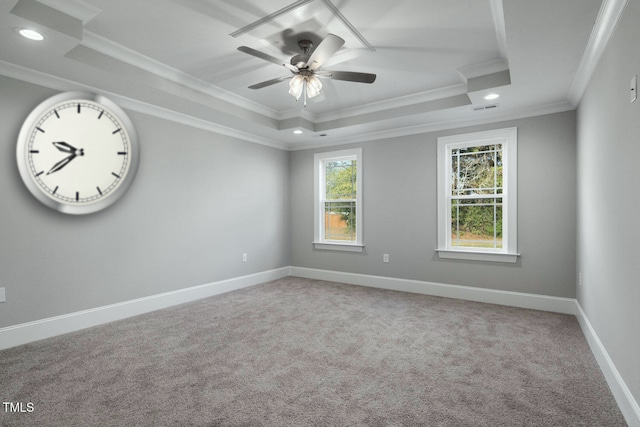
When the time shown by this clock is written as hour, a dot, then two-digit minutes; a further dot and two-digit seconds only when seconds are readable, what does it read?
9.39
